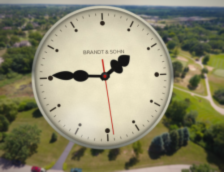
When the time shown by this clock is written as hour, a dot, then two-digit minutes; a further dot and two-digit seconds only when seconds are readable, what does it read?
1.45.29
